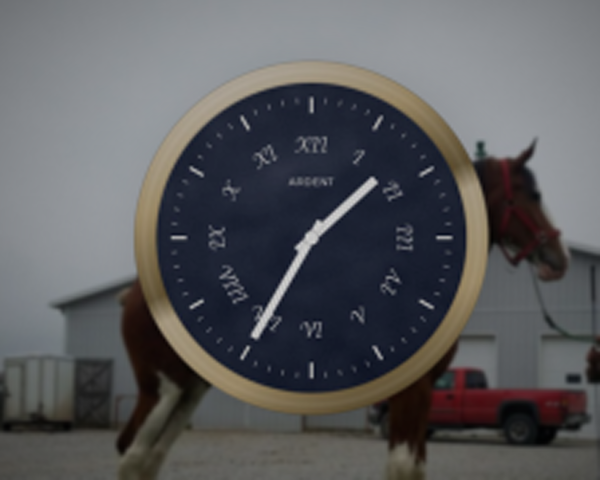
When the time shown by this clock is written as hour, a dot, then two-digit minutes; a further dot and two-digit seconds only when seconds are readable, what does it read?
1.35
